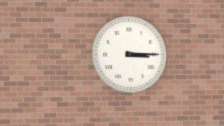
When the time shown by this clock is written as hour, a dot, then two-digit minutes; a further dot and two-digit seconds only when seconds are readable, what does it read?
3.15
